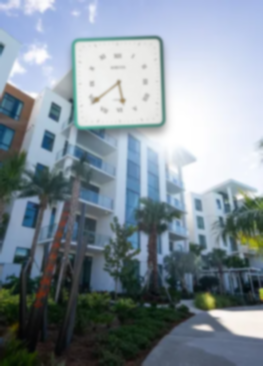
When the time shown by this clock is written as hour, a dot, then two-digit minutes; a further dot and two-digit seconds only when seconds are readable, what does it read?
5.39
